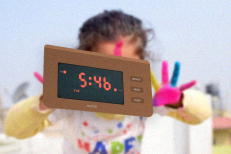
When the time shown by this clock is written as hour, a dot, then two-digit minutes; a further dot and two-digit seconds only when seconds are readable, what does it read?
5.46
